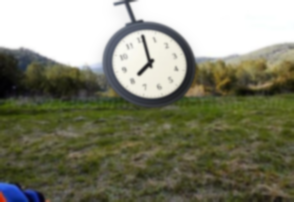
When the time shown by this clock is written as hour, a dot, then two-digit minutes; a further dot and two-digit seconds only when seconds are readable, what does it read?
8.01
